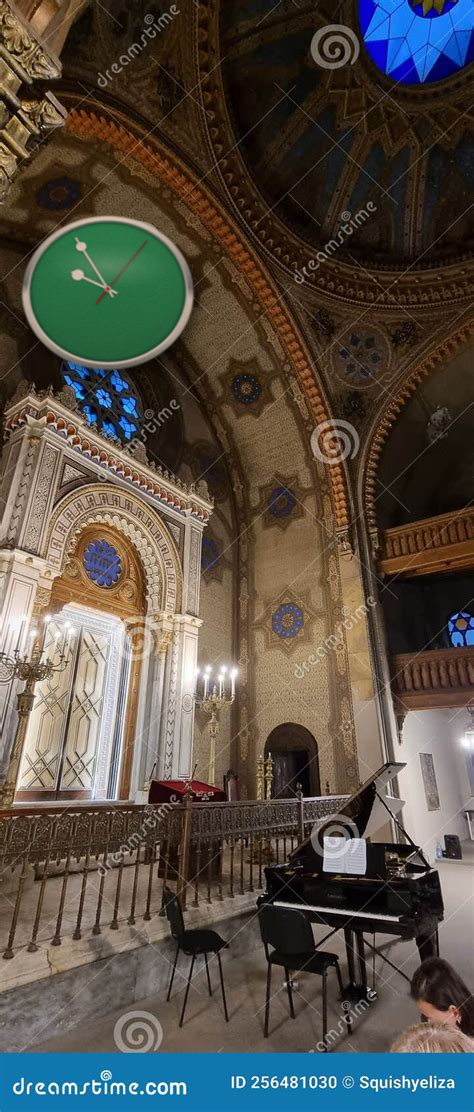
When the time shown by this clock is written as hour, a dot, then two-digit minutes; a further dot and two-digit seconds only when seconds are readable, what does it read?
9.55.06
